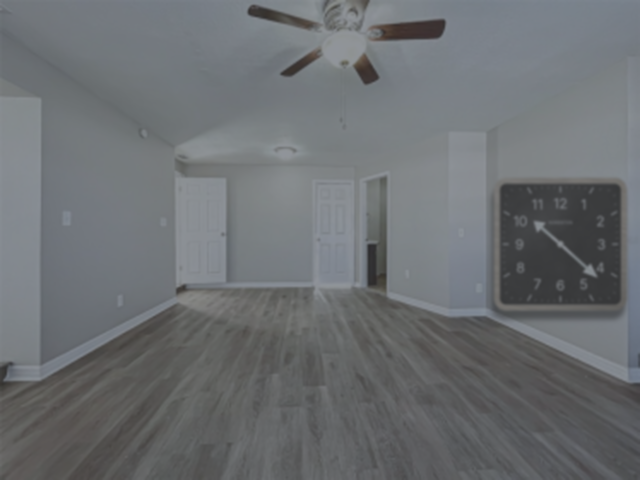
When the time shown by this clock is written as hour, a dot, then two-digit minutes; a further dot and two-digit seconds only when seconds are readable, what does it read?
10.22
